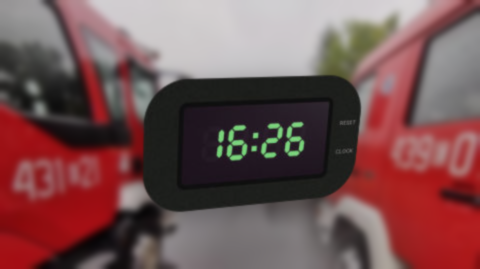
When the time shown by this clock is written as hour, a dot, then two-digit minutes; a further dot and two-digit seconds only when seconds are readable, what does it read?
16.26
